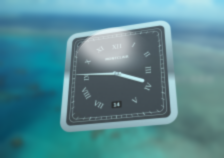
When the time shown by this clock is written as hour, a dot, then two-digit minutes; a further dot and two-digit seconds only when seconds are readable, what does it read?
3.46
